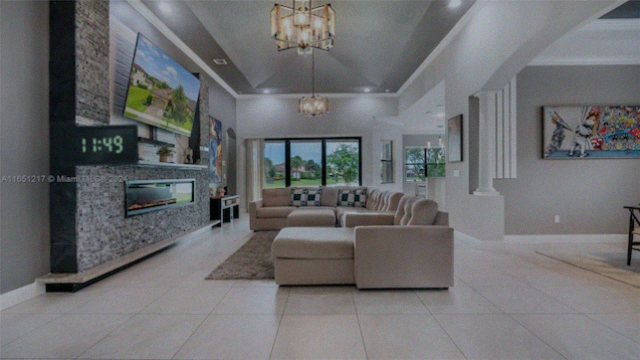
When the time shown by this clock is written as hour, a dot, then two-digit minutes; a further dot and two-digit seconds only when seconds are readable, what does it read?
11.49
